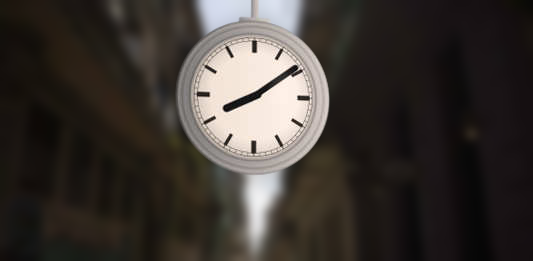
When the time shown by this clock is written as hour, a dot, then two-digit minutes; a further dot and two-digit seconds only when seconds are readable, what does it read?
8.09
